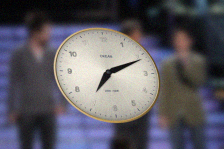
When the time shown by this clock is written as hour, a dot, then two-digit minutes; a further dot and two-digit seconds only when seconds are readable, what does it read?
7.11
